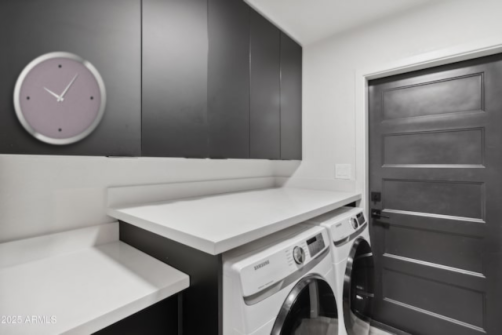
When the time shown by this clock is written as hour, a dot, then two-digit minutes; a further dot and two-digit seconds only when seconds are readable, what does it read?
10.06
